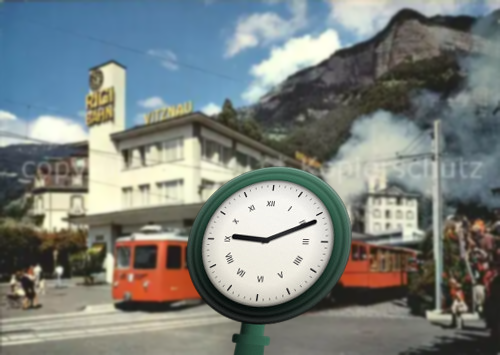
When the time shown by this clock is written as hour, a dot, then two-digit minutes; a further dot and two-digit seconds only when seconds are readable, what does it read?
9.11
